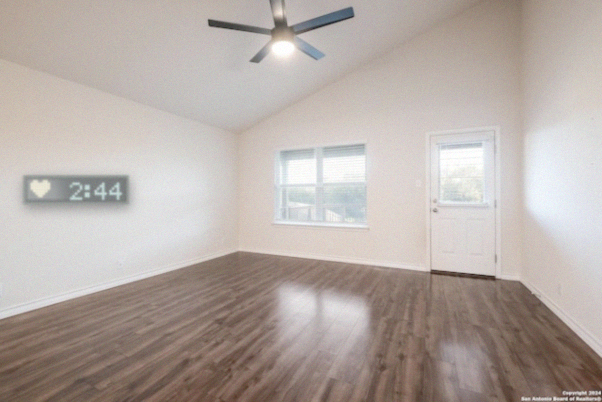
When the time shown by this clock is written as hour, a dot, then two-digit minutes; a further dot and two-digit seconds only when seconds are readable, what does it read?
2.44
